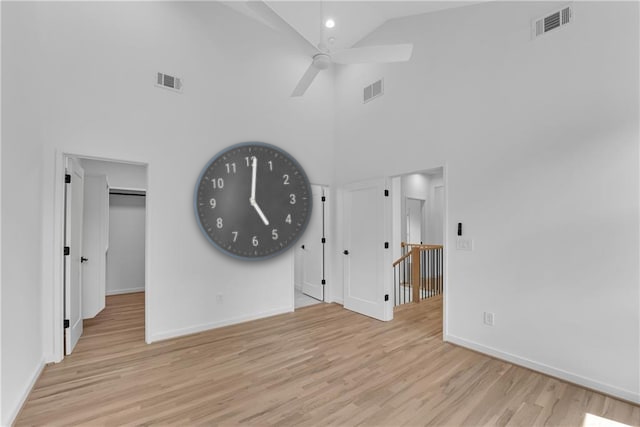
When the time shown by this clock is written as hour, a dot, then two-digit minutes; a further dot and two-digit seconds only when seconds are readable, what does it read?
5.01
